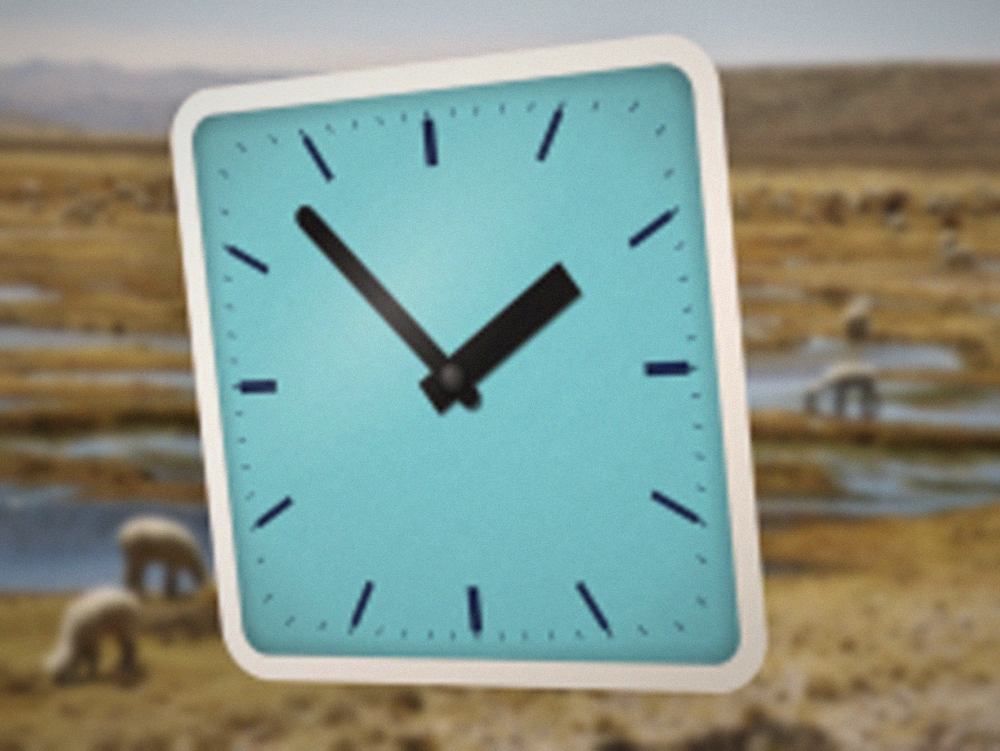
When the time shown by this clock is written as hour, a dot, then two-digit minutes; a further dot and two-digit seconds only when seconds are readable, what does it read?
1.53
